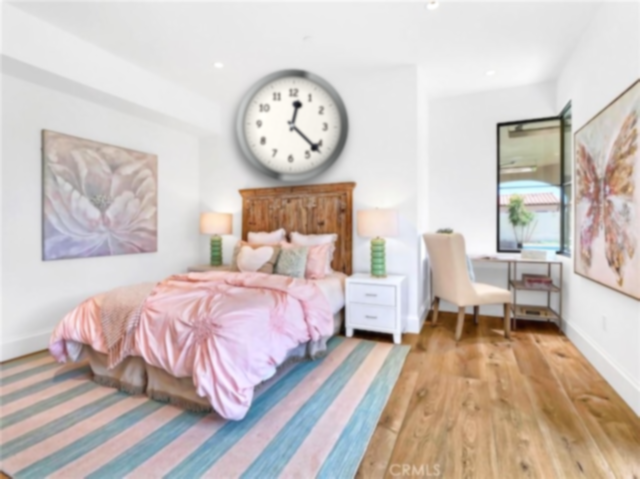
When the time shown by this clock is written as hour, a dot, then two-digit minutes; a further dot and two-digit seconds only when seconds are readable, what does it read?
12.22
